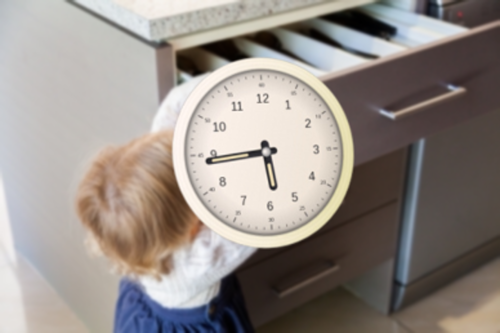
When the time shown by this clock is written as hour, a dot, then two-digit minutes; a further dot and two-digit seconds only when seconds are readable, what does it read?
5.44
